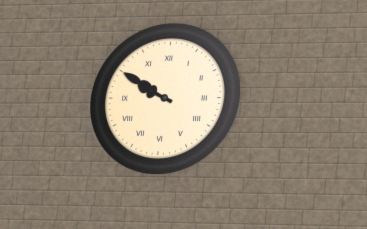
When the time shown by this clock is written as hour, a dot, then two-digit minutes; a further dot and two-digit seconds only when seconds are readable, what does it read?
9.50
